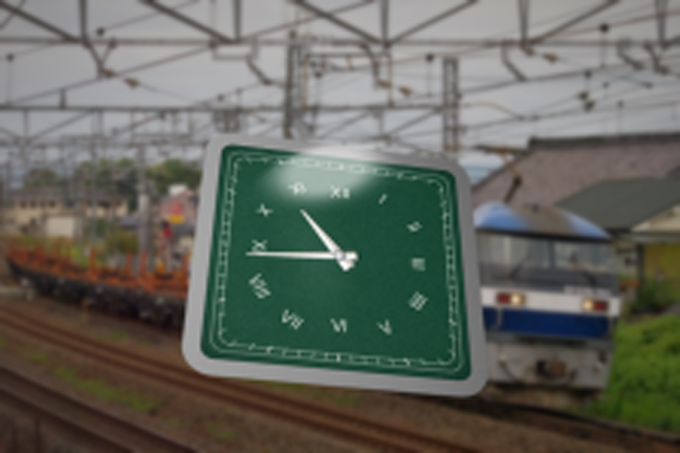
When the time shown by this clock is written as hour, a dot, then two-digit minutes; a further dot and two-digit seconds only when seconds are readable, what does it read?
10.44
